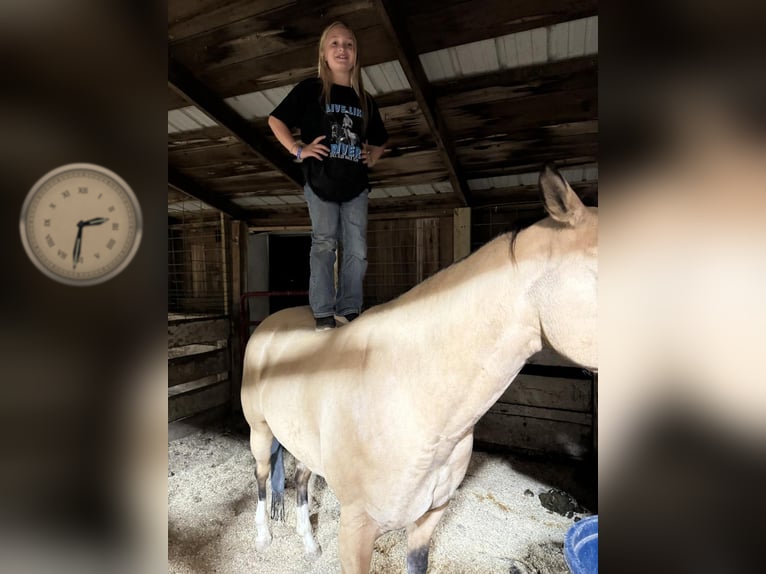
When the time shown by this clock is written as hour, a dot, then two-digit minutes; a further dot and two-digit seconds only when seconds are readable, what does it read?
2.31
